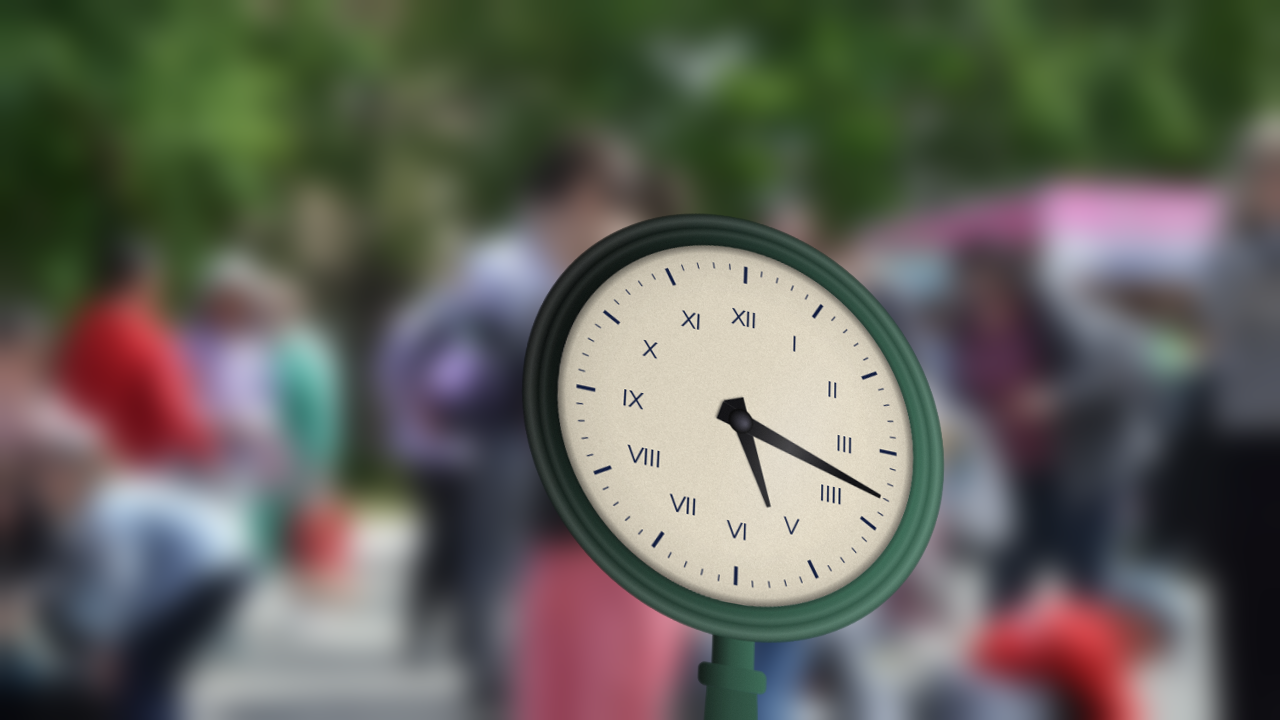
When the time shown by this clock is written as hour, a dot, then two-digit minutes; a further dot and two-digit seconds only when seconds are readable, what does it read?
5.18
